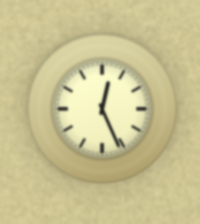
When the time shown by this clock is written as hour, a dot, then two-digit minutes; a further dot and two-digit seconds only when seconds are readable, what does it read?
12.26
